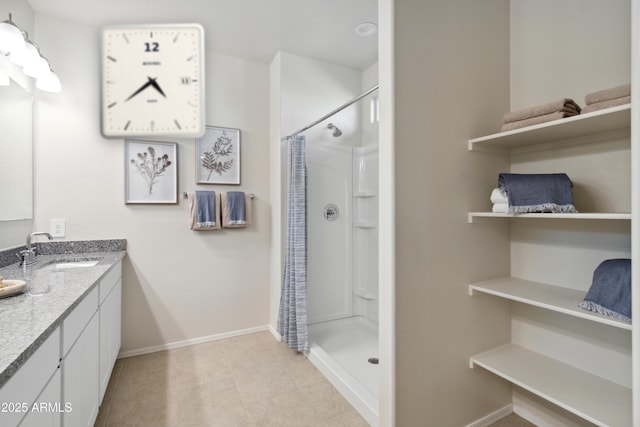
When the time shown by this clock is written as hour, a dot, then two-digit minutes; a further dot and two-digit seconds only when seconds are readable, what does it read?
4.39
